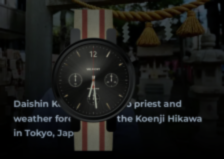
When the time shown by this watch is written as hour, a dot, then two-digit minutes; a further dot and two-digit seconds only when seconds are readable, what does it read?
6.29
